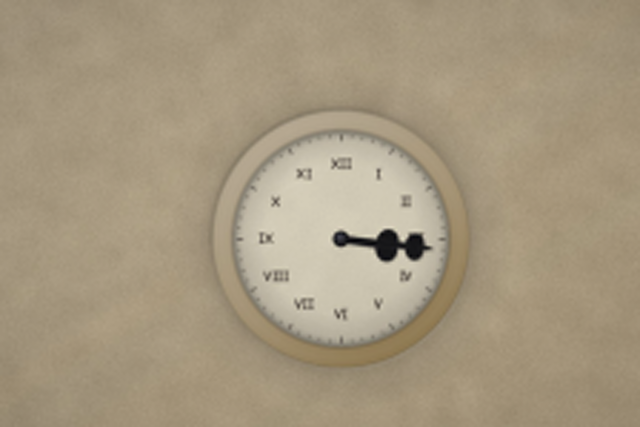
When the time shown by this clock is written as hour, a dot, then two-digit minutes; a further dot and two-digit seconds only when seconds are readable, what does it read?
3.16
